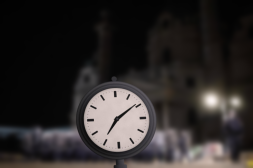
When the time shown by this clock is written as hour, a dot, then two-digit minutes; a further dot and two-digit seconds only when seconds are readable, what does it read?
7.09
